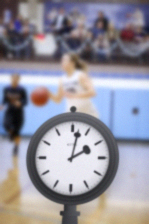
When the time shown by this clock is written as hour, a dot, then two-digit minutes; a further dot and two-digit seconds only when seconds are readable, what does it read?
2.02
